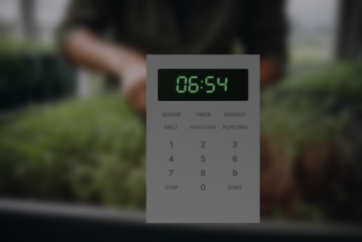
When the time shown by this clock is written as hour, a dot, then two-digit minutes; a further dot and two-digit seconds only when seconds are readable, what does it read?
6.54
